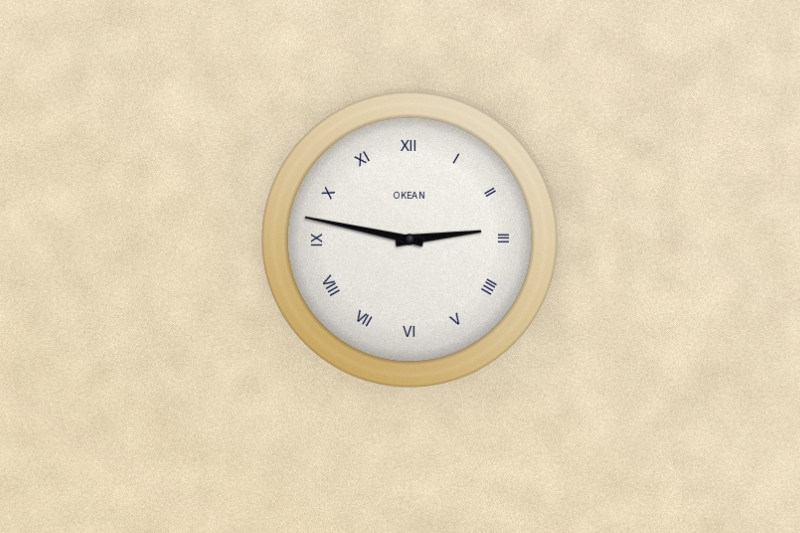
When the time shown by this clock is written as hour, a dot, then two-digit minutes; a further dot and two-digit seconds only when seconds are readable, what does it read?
2.47
